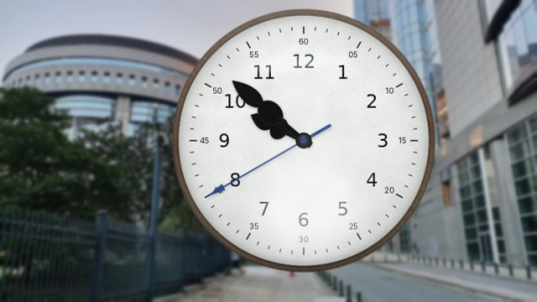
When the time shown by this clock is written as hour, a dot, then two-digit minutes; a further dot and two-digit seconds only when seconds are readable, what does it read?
9.51.40
